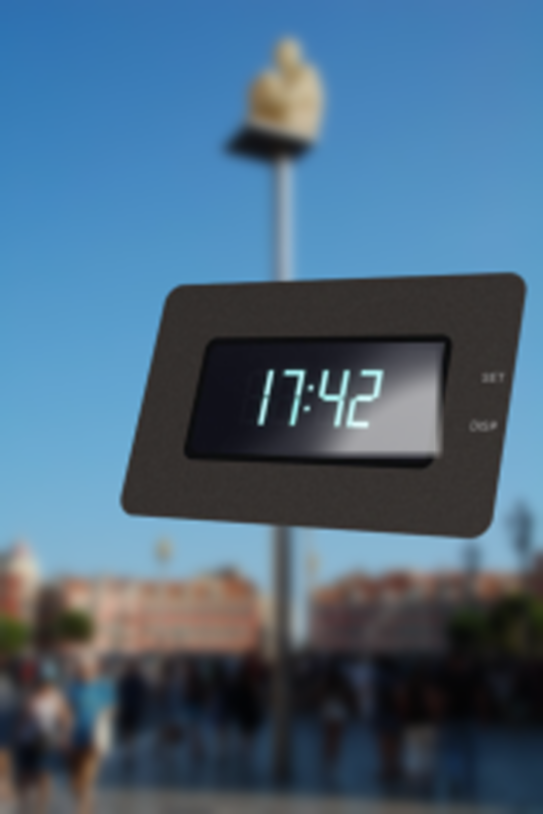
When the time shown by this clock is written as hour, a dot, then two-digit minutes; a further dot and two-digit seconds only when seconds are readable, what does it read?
17.42
